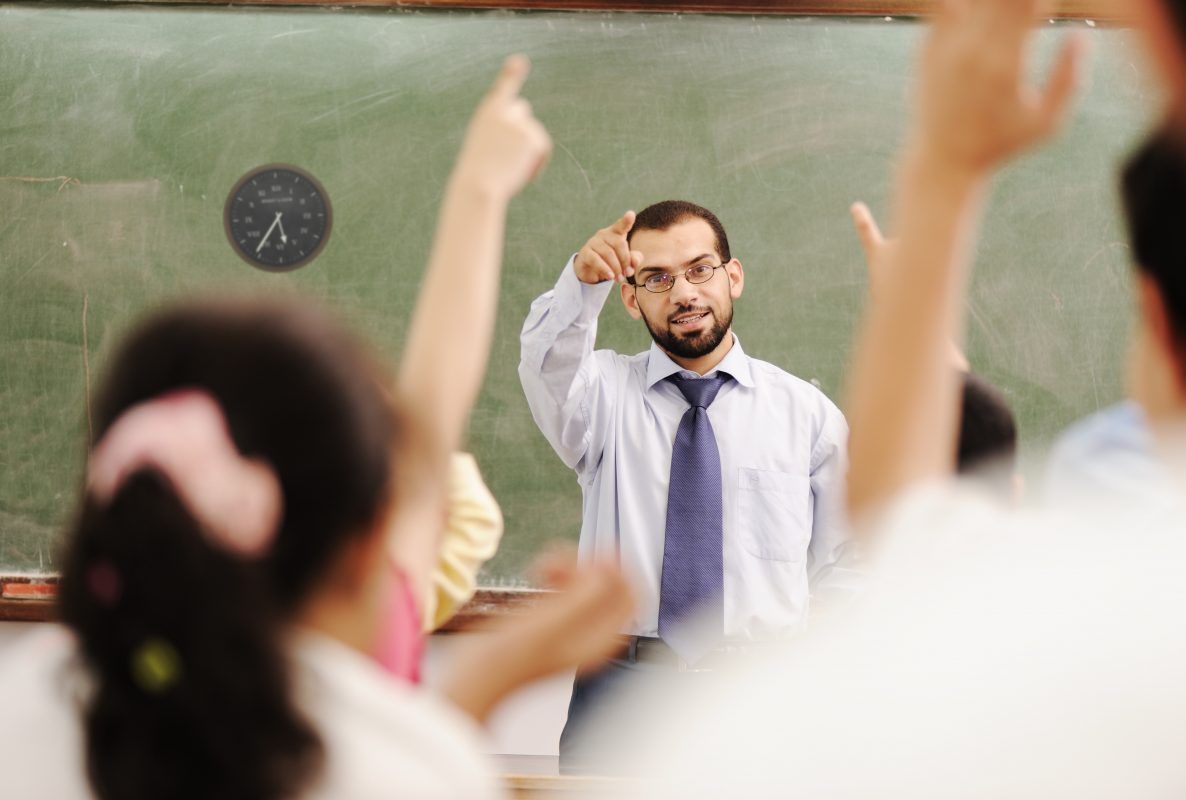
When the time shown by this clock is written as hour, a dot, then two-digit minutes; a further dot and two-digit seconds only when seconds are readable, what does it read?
5.36
